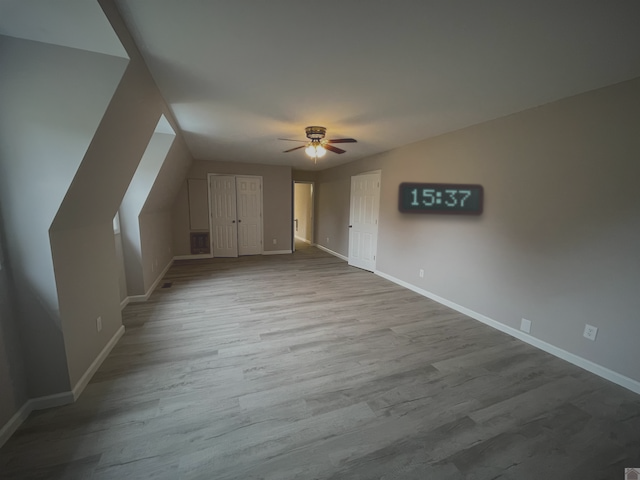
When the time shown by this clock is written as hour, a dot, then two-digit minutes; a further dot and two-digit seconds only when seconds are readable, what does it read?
15.37
